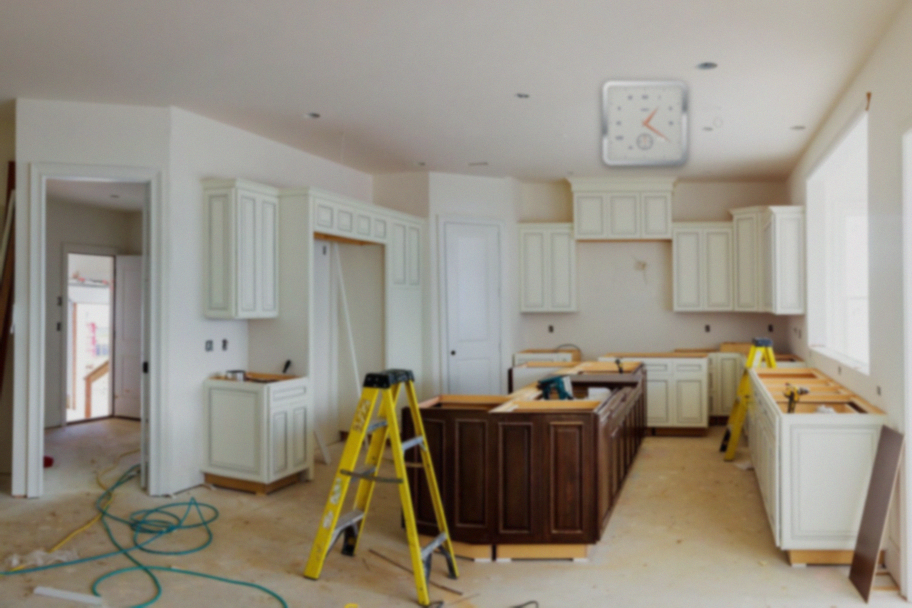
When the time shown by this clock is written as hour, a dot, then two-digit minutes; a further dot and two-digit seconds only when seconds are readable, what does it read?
1.21
